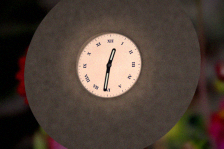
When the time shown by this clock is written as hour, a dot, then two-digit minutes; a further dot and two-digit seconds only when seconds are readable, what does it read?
12.31
